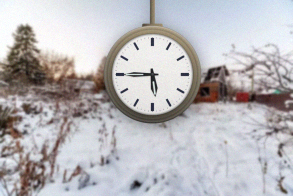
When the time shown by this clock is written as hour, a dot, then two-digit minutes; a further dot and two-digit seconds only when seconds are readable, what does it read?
5.45
